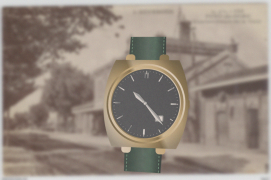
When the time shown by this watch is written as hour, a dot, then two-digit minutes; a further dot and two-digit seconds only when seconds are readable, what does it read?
10.23
